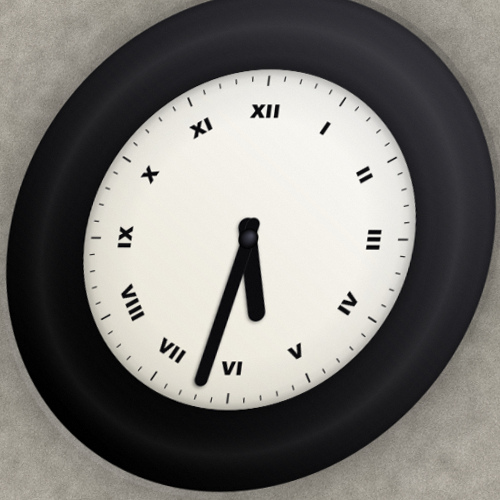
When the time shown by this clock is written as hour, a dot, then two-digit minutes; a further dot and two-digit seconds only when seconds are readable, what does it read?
5.32
